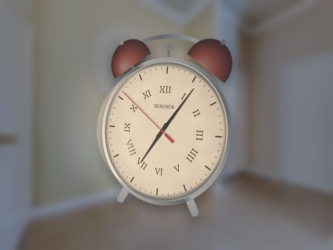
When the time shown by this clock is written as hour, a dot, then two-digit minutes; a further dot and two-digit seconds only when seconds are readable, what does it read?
7.05.51
